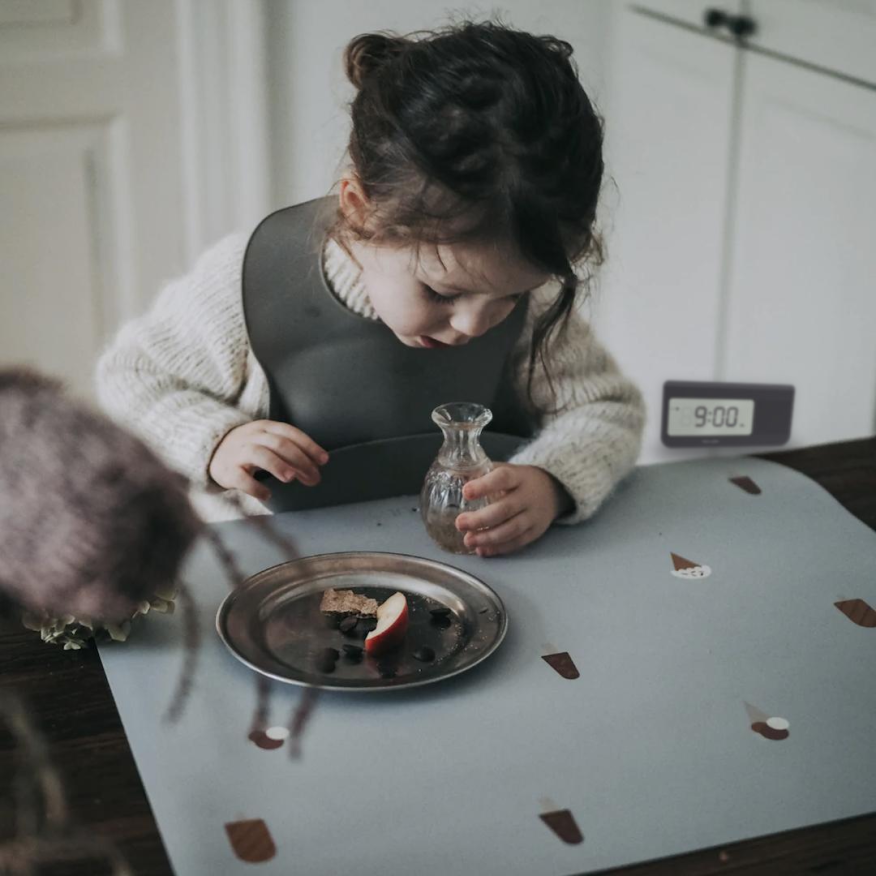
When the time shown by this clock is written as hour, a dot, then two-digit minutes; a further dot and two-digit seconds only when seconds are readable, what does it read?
9.00
